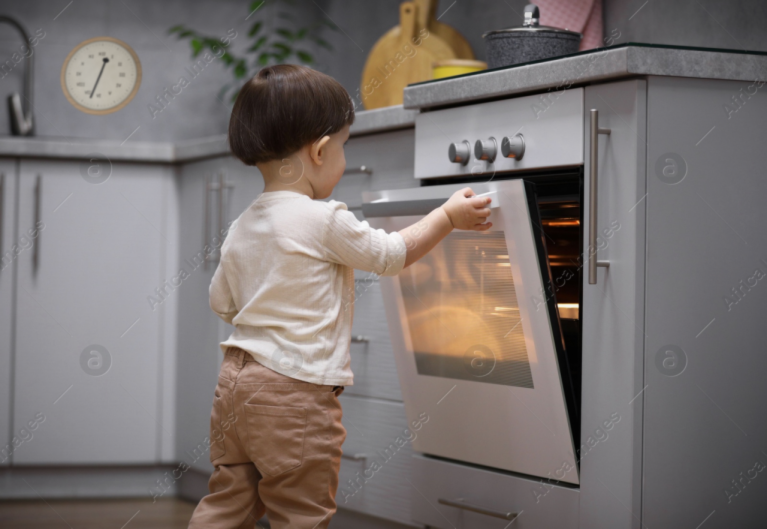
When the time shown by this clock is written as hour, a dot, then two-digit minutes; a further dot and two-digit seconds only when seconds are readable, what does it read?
12.33
